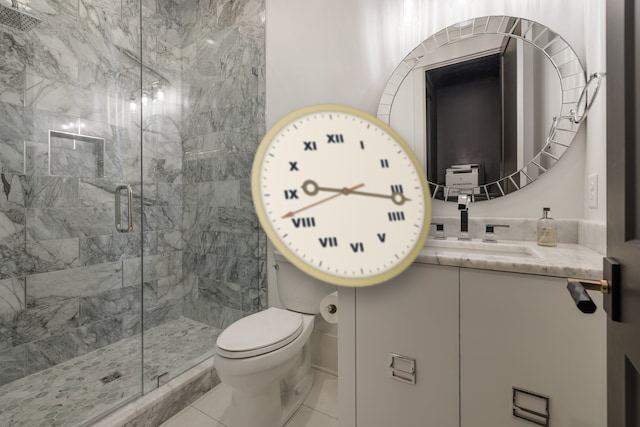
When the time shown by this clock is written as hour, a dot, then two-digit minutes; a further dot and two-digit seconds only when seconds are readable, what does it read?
9.16.42
